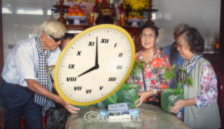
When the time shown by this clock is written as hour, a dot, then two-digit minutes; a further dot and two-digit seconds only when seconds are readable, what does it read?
7.57
